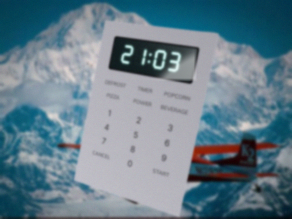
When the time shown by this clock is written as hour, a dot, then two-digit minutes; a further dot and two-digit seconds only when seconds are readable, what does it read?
21.03
